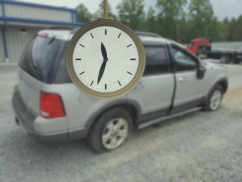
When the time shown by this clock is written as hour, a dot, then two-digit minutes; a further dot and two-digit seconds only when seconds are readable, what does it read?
11.33
